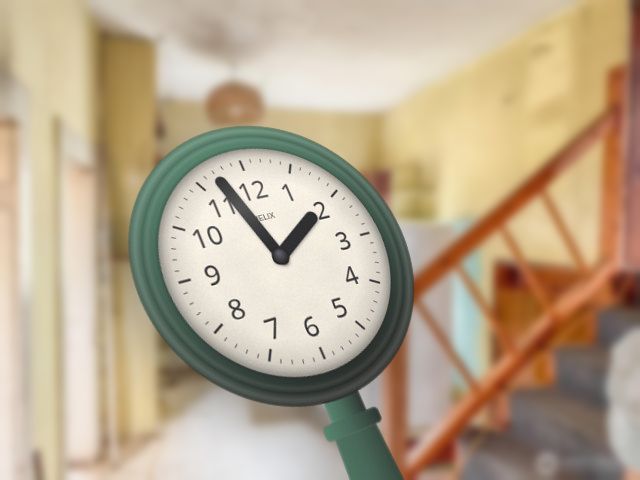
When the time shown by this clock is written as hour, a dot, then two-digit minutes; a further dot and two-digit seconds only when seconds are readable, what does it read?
1.57
